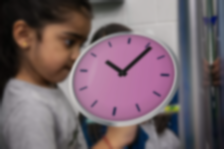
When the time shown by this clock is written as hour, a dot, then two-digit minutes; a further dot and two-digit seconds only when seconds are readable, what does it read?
10.06
